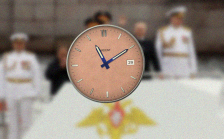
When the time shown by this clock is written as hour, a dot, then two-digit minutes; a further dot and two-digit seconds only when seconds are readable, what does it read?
11.10
